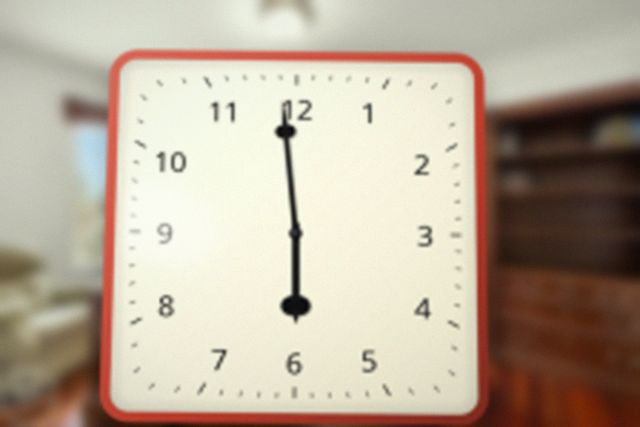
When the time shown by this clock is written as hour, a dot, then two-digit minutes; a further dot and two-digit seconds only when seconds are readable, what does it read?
5.59
